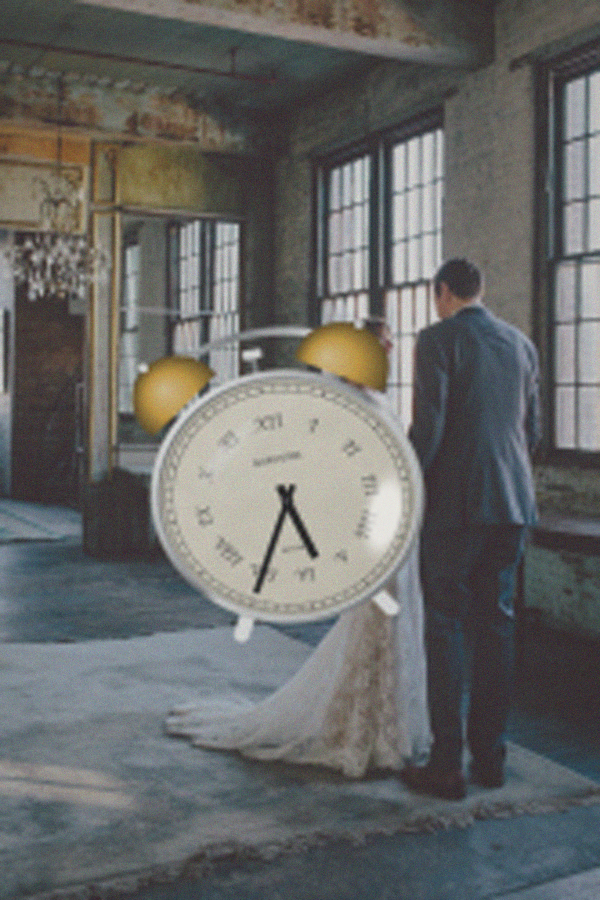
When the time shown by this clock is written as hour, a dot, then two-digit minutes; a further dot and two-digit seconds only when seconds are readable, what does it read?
5.35
